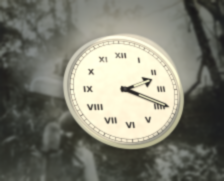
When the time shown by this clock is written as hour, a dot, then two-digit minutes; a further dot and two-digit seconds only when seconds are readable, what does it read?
2.19
